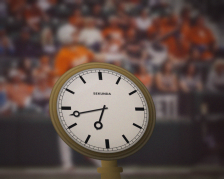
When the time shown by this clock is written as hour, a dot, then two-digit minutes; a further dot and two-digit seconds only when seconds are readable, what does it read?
6.43
